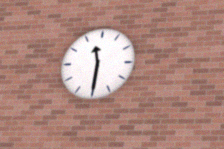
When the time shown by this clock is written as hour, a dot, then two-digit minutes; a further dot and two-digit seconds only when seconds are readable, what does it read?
11.30
